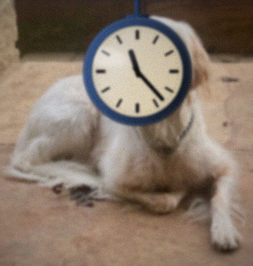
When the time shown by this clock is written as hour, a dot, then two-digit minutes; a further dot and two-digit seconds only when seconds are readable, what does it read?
11.23
